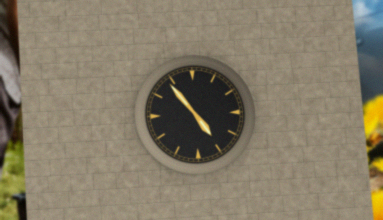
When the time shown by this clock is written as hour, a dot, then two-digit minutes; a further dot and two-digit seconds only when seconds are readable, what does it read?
4.54
